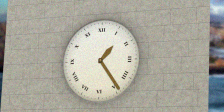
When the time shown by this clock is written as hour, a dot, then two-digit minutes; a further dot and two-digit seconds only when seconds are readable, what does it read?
1.24
